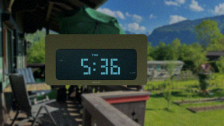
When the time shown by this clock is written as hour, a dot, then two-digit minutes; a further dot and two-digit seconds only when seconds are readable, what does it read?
5.36
